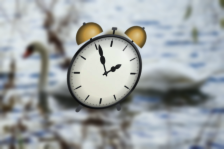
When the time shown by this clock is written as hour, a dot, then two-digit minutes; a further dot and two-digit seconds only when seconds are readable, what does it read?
1.56
